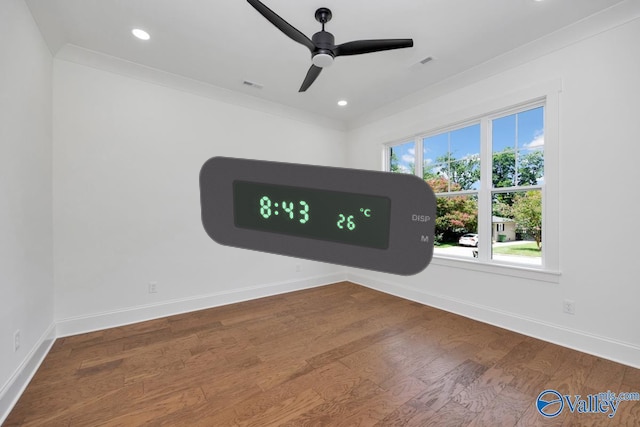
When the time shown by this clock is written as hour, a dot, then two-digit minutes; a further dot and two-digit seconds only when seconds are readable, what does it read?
8.43
